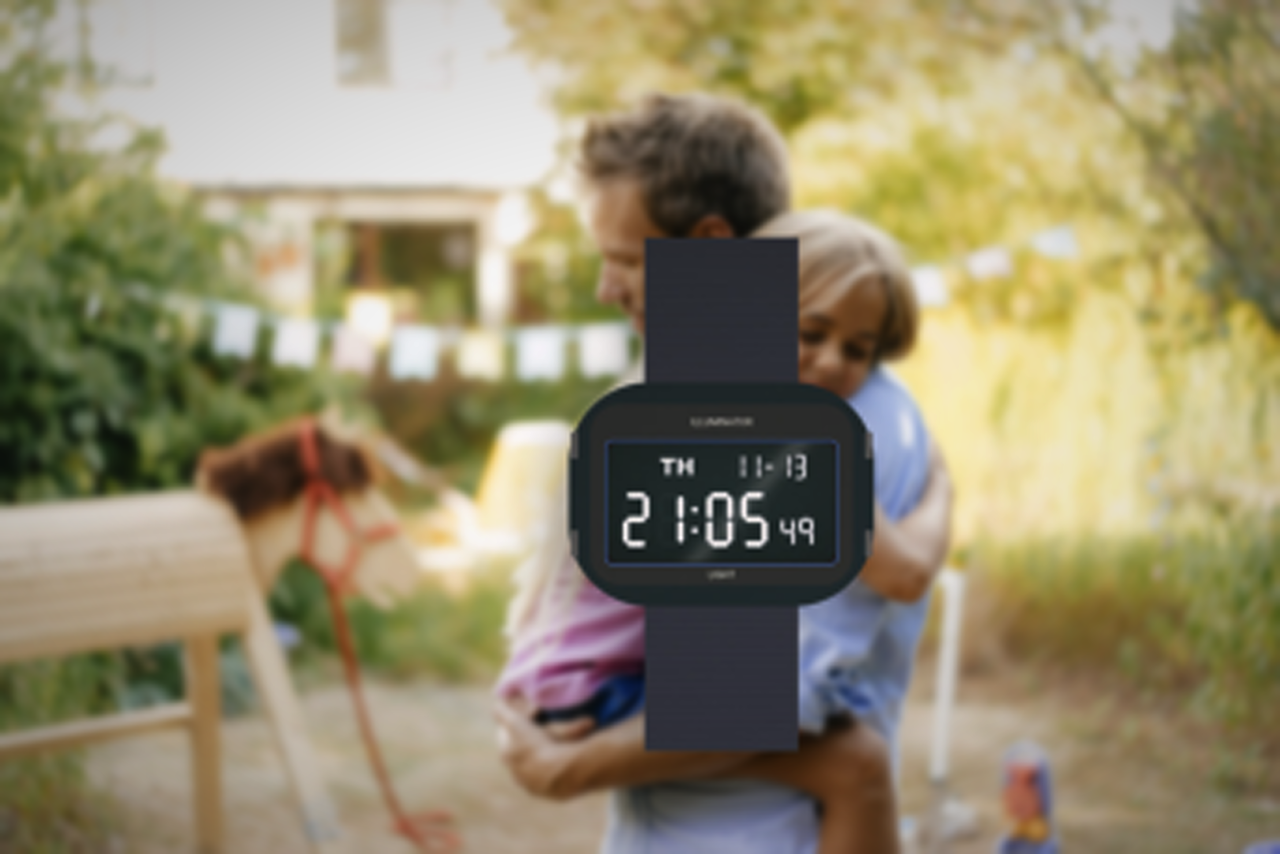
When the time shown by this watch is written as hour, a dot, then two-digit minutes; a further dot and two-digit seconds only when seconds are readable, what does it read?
21.05.49
